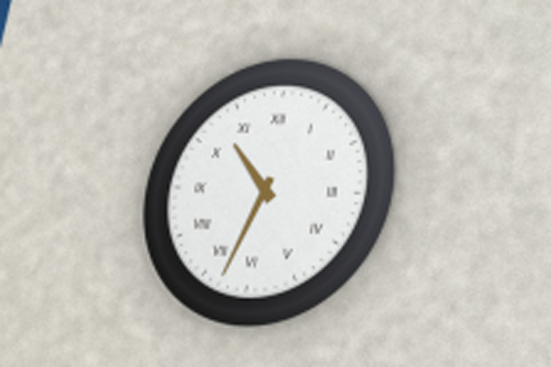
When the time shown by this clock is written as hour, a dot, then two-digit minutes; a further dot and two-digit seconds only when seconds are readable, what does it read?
10.33
